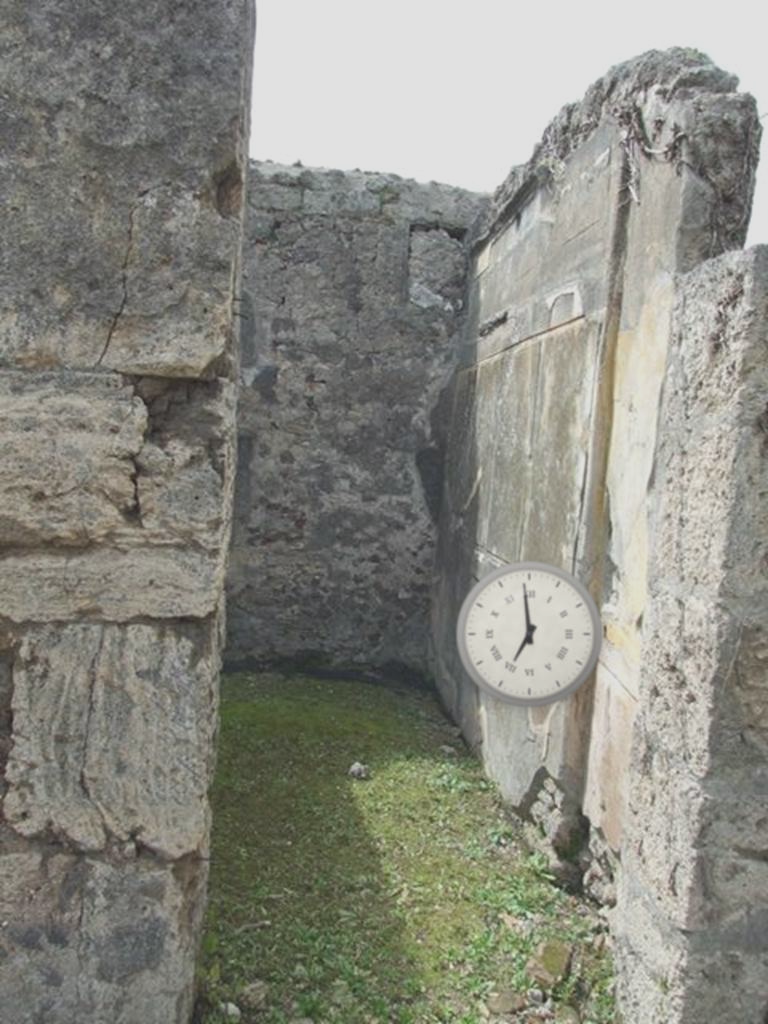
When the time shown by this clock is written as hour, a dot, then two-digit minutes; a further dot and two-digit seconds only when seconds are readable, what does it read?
6.59
